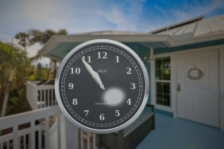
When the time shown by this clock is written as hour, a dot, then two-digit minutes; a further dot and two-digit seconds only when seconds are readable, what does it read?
10.54
